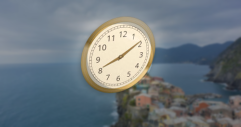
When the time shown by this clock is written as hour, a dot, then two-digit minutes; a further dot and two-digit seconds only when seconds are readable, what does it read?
8.09
